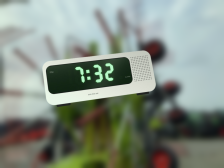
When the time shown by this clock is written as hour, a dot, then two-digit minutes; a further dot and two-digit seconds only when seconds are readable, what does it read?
7.32
